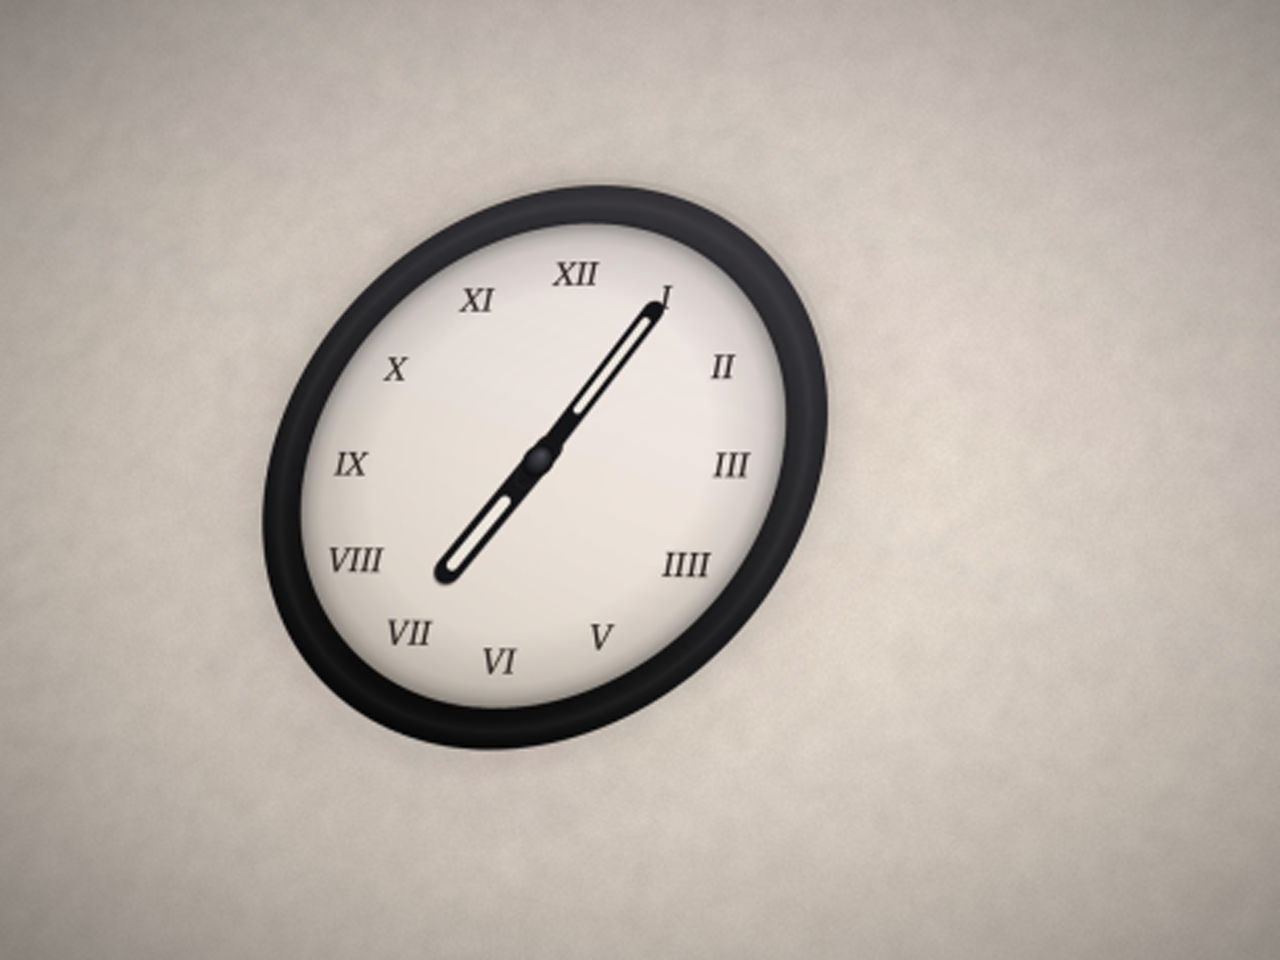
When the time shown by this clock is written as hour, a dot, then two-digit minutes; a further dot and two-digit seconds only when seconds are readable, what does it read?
7.05
